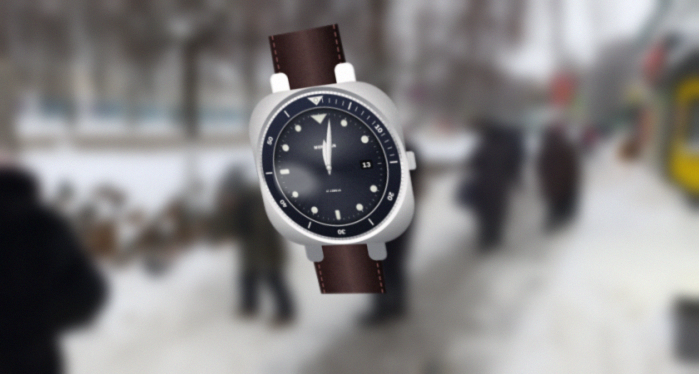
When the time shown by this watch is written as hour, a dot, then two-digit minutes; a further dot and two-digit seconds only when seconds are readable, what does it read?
12.02
